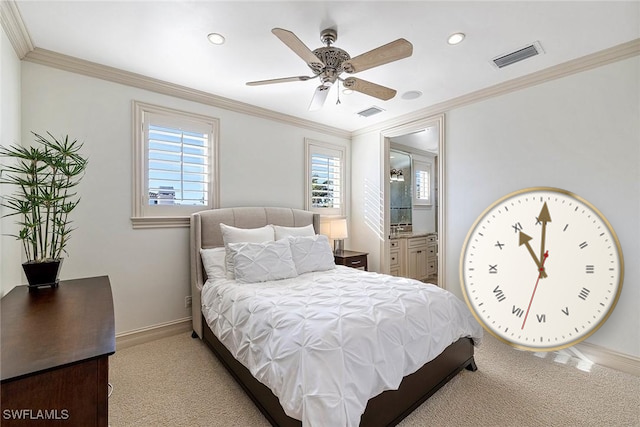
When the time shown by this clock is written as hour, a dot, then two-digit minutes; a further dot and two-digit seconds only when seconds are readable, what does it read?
11.00.33
